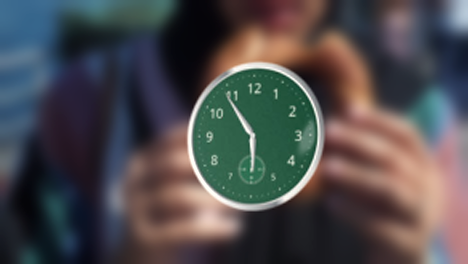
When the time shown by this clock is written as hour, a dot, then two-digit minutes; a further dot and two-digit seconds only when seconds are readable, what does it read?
5.54
